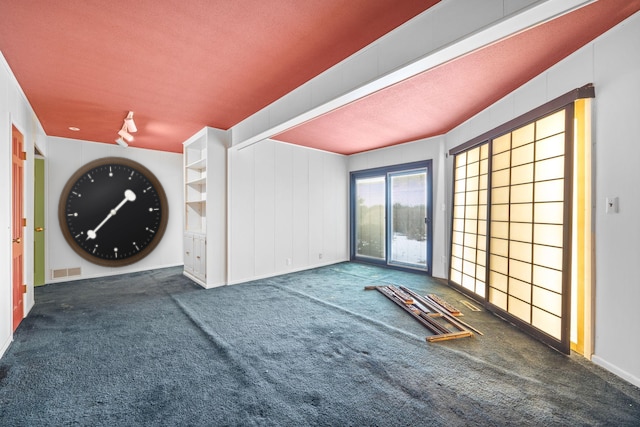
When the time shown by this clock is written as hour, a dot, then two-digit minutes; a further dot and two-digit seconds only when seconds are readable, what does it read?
1.38
